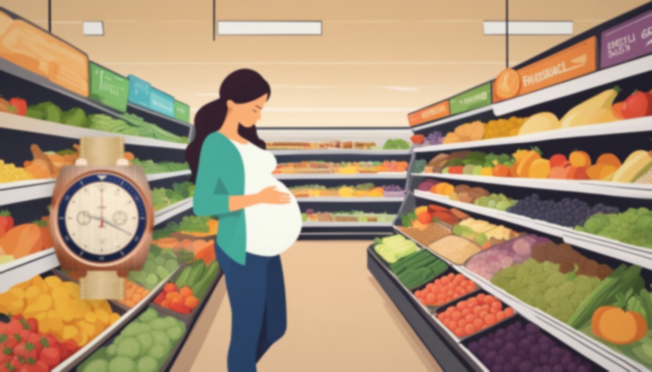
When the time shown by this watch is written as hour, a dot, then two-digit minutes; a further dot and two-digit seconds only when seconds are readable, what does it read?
9.20
